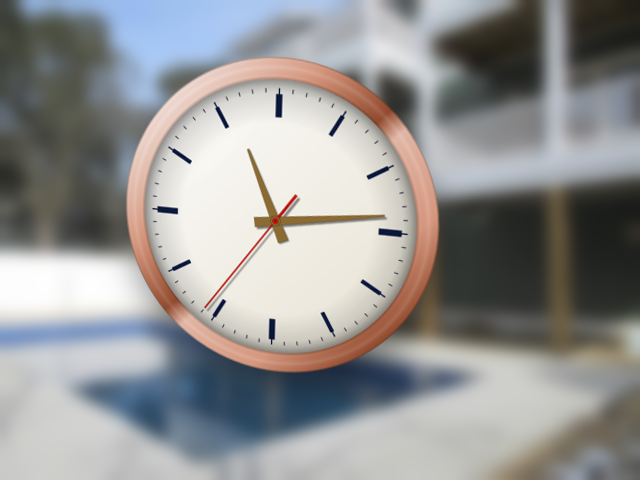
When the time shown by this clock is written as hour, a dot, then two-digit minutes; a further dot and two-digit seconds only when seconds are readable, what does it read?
11.13.36
